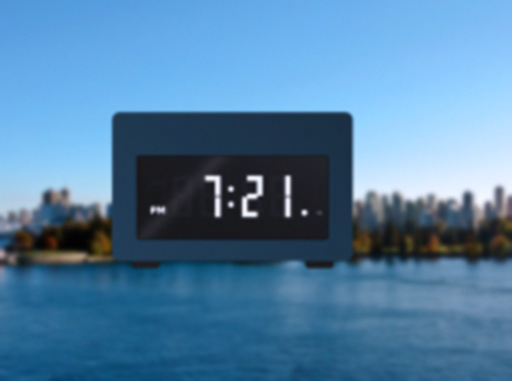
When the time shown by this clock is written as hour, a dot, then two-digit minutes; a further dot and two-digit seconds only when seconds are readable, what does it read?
7.21
